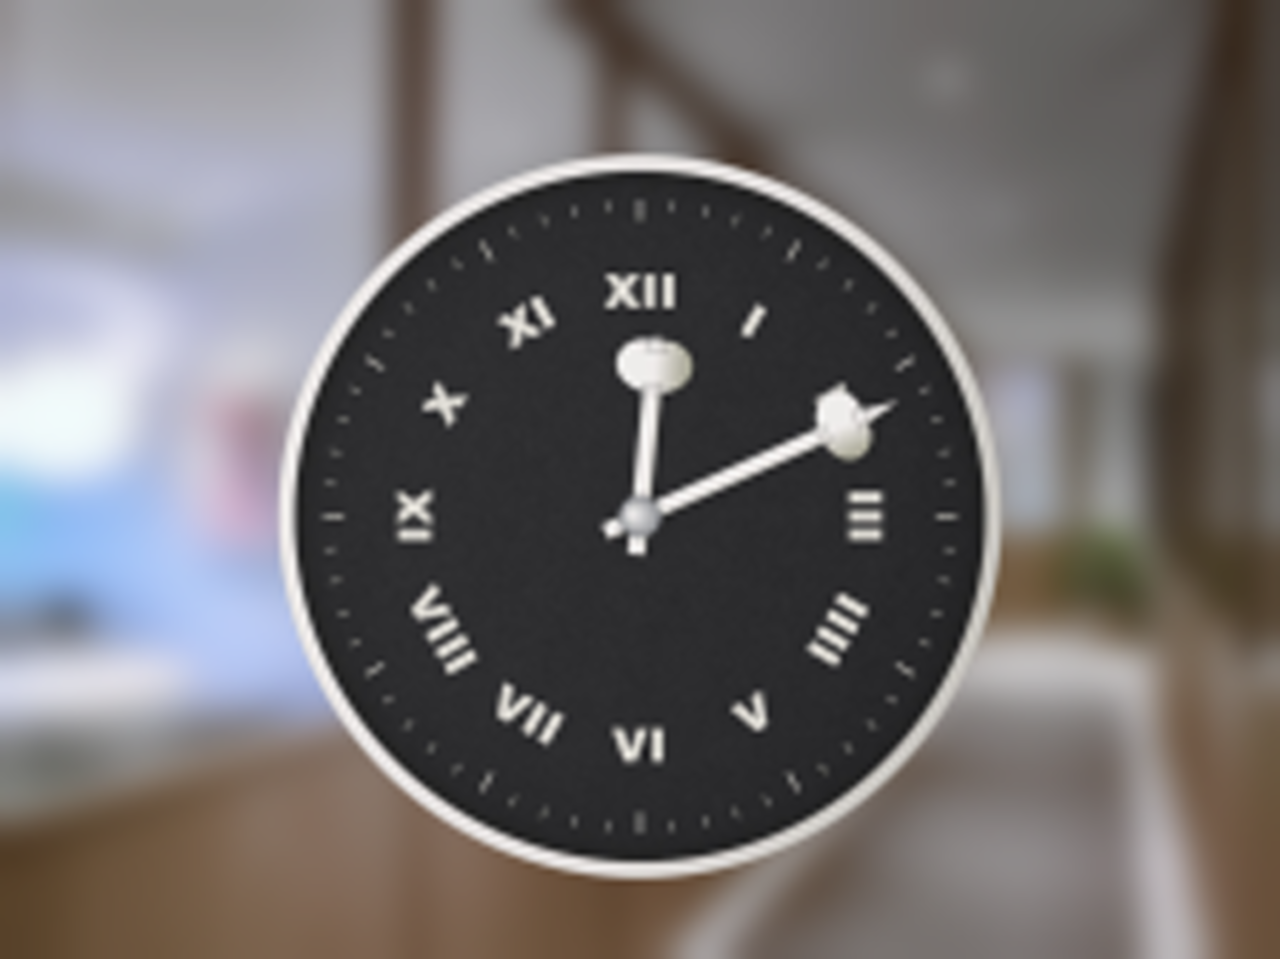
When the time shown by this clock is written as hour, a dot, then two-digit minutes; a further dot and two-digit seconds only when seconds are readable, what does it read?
12.11
